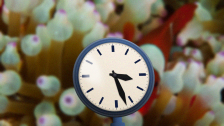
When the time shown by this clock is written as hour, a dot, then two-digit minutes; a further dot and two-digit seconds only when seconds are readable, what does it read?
3.27
